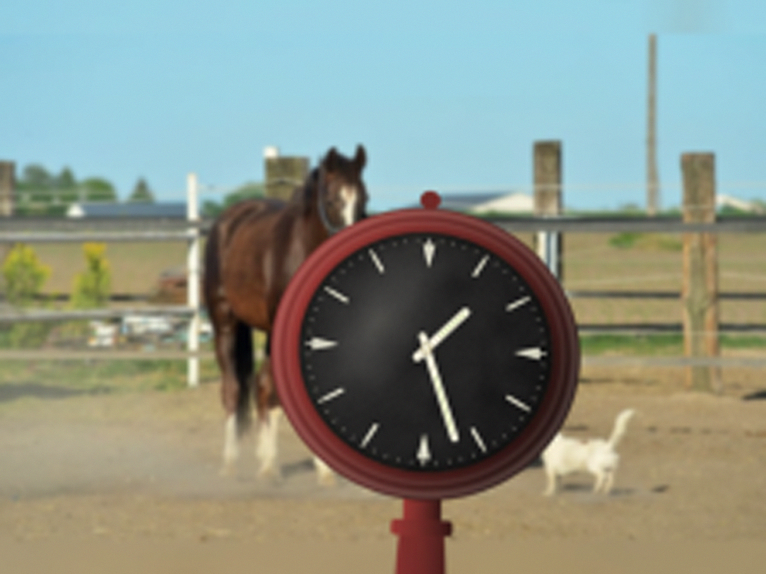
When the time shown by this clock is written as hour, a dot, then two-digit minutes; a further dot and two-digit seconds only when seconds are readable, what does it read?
1.27
